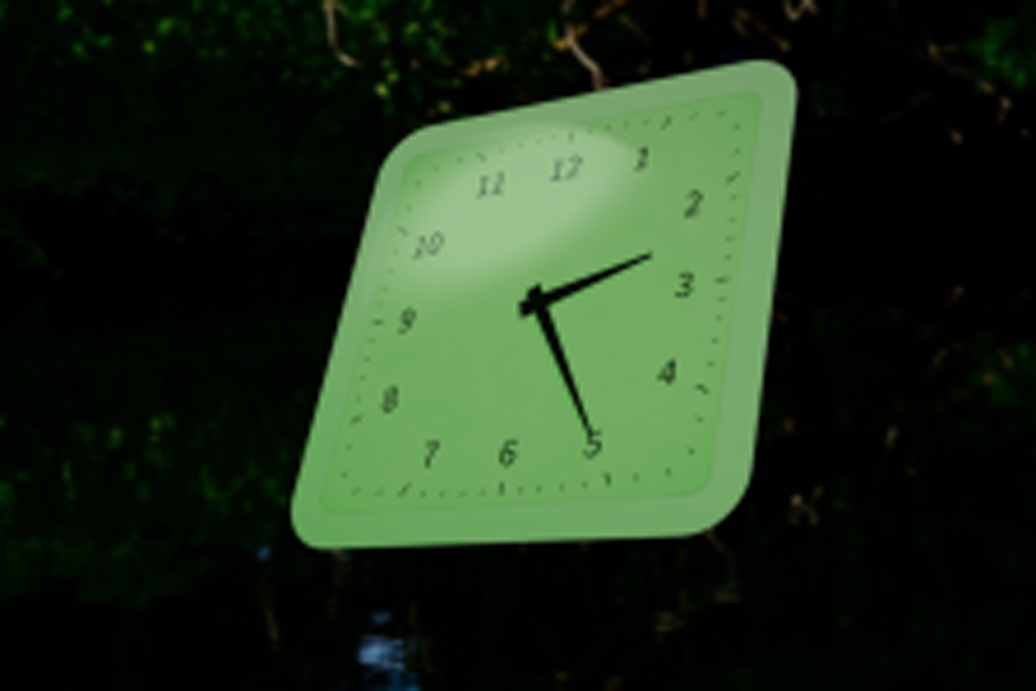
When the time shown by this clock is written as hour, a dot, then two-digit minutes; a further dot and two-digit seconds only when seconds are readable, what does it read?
2.25
